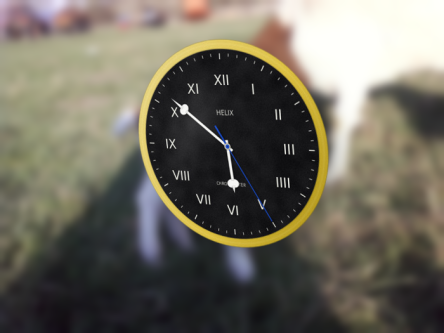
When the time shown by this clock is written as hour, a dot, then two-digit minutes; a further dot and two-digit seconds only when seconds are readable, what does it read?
5.51.25
